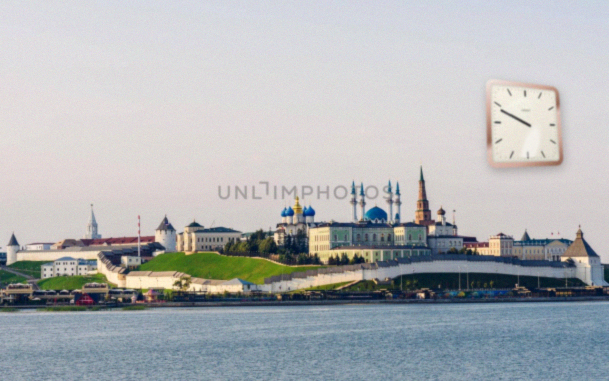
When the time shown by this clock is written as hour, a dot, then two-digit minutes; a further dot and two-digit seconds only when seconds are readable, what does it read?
9.49
